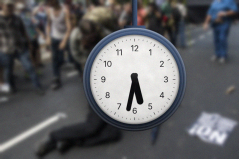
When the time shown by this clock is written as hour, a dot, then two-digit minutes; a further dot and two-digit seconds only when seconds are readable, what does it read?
5.32
